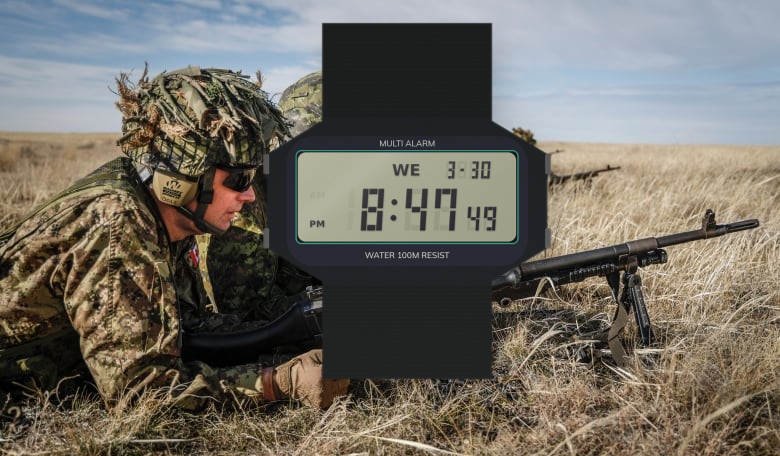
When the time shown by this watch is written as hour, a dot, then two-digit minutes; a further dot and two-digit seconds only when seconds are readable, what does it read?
8.47.49
